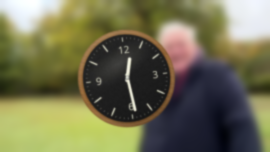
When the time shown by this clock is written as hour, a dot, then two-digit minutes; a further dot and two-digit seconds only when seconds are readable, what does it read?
12.29
